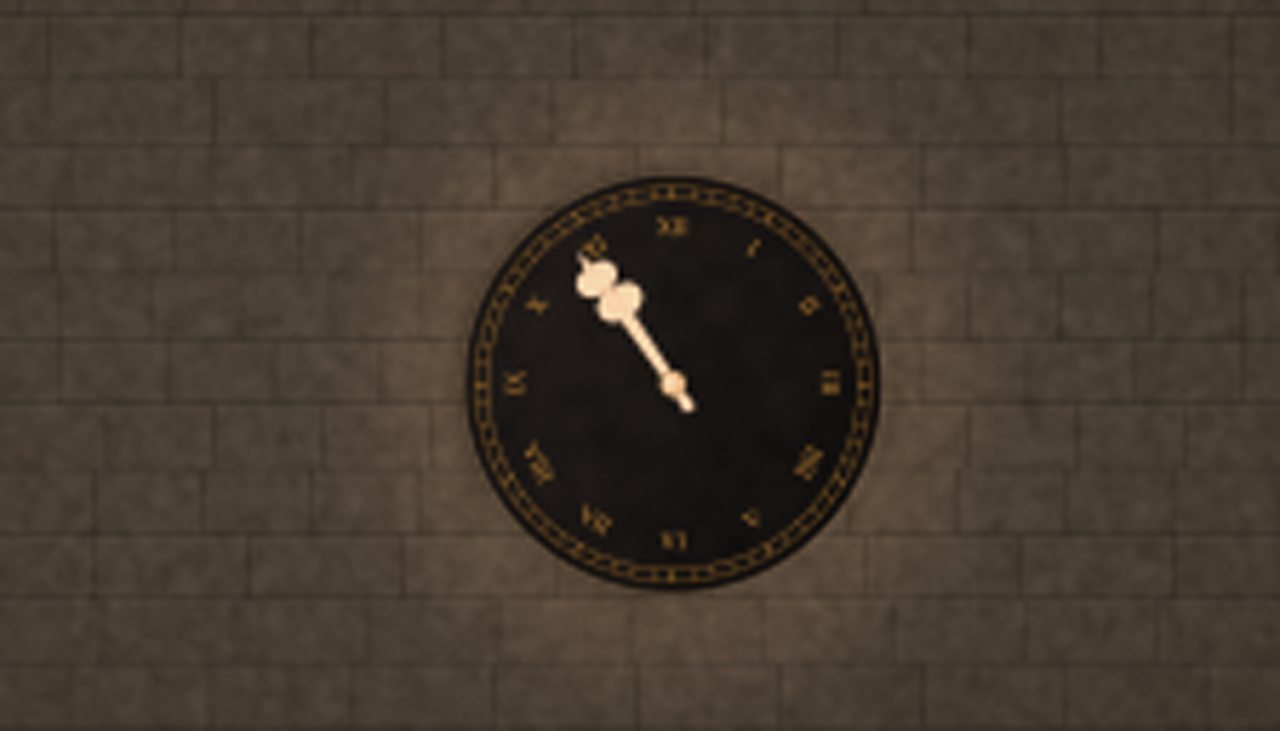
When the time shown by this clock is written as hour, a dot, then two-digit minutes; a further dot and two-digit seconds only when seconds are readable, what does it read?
10.54
